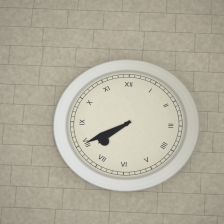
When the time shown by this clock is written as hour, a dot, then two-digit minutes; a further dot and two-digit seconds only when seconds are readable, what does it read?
7.40
